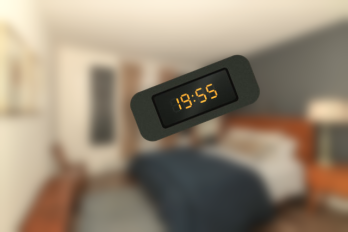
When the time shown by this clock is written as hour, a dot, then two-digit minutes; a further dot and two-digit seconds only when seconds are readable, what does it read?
19.55
